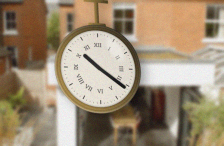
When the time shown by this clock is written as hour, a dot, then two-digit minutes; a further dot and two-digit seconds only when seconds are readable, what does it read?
10.21
